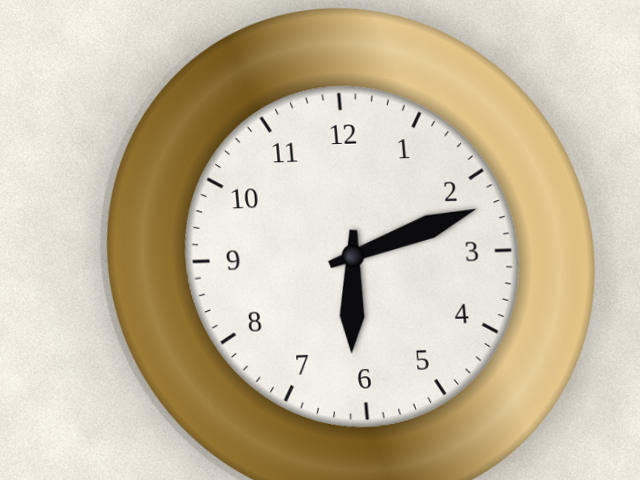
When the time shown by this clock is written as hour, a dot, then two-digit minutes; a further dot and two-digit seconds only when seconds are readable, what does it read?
6.12
